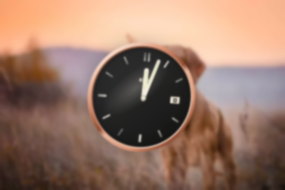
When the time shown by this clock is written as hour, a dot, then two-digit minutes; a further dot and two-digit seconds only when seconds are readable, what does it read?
12.03
